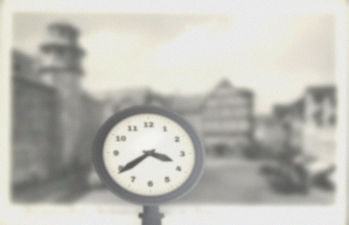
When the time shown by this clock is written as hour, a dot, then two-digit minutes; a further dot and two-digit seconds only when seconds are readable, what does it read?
3.39
